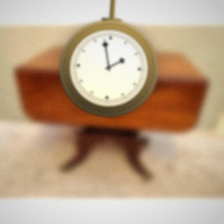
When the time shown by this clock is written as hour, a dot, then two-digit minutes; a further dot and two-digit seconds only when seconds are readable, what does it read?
1.58
